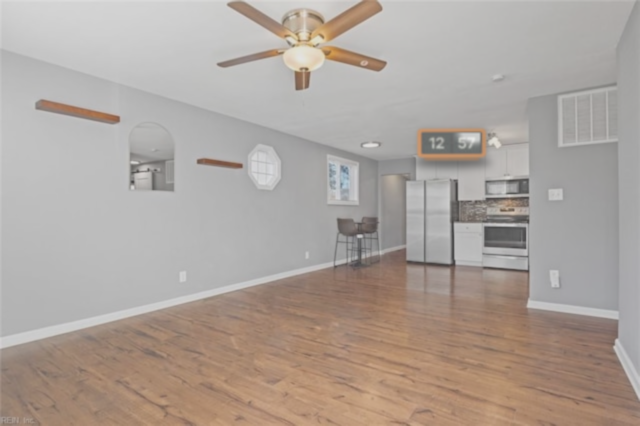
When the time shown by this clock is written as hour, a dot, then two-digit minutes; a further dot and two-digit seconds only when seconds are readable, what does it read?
12.57
